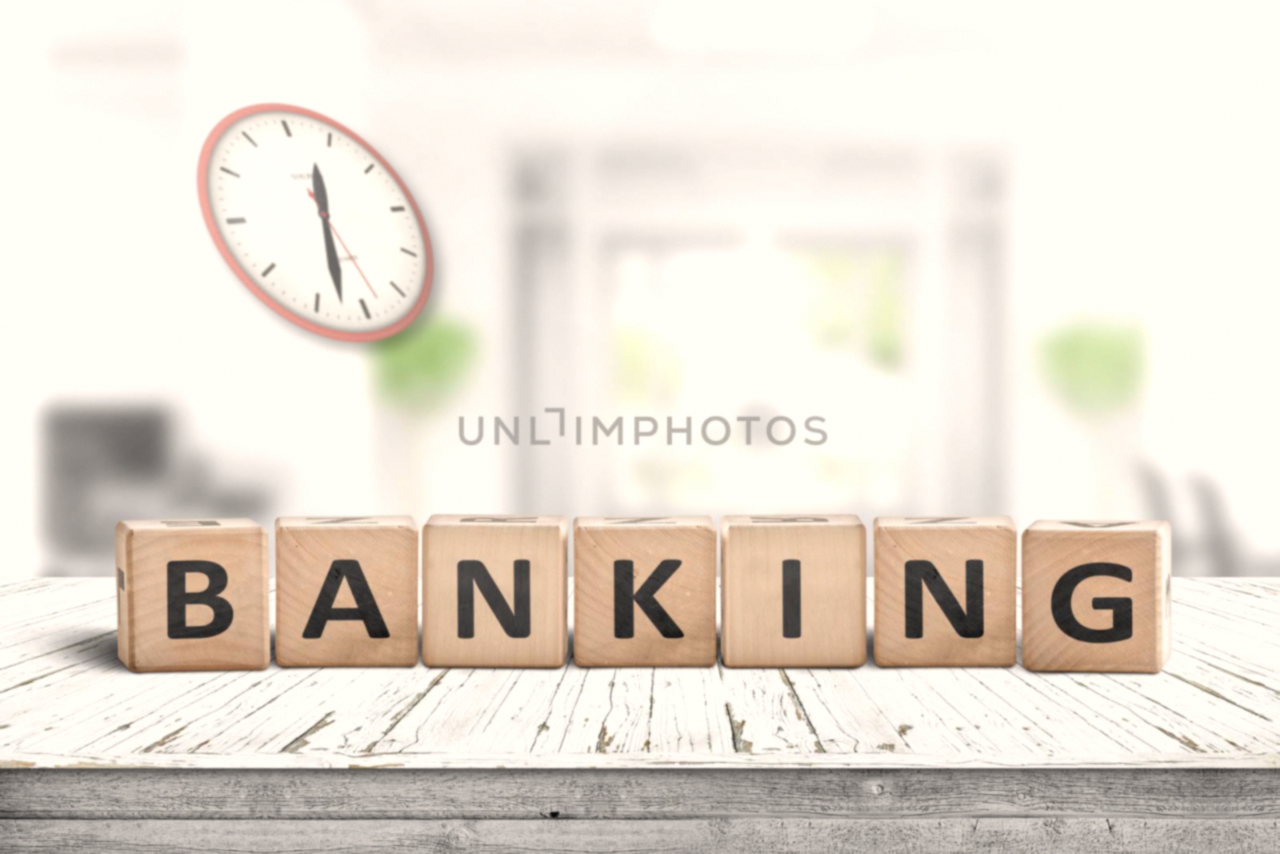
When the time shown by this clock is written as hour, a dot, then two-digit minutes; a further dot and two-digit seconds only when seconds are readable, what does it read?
12.32.28
